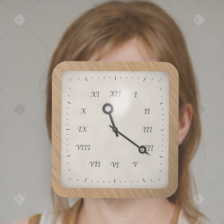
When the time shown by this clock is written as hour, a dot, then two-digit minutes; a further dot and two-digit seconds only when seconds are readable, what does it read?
11.21
